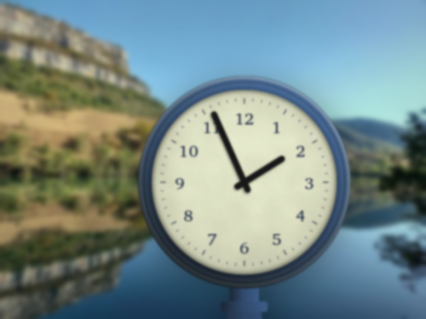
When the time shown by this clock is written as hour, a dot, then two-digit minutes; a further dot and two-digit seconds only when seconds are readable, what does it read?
1.56
